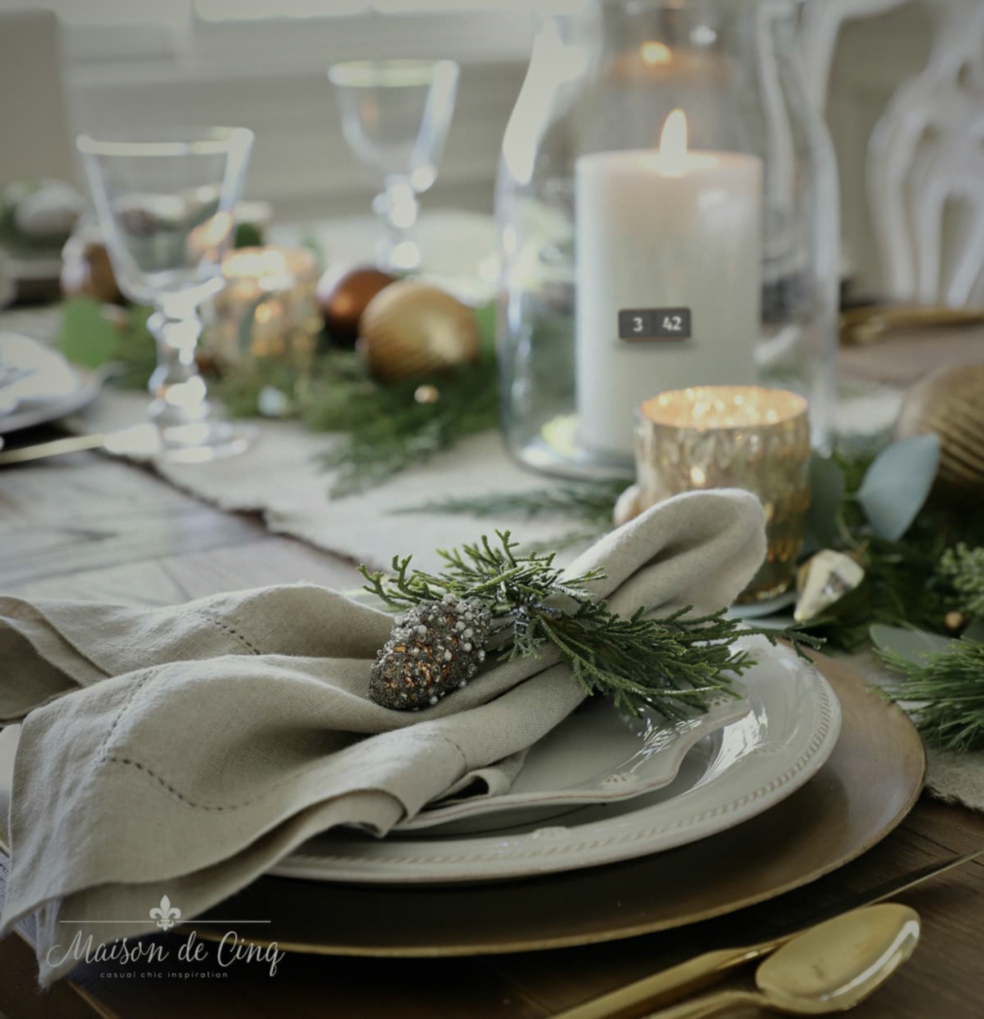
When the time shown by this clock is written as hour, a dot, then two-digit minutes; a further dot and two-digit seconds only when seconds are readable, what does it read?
3.42
